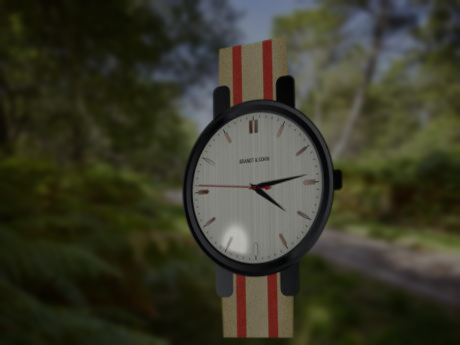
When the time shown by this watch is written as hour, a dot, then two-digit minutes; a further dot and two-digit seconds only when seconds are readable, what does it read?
4.13.46
